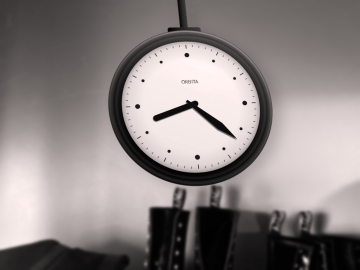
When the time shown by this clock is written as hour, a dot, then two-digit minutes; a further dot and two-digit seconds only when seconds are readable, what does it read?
8.22
